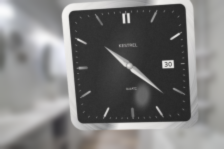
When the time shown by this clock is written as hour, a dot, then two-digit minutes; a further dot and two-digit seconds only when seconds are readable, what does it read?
10.22
